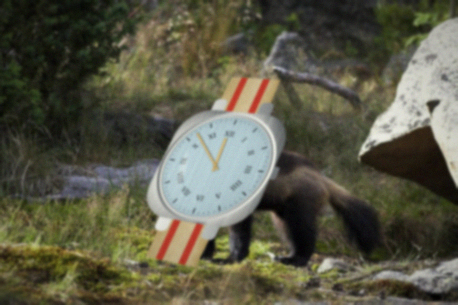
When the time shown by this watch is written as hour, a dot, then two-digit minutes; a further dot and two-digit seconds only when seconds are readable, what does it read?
11.52
